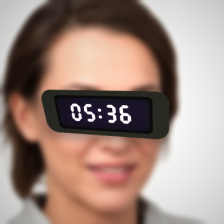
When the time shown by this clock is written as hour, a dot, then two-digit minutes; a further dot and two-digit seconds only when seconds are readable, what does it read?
5.36
